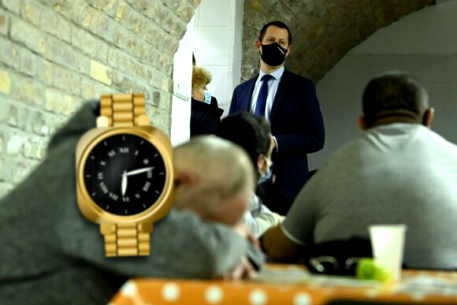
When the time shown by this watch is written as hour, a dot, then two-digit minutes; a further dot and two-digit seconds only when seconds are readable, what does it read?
6.13
